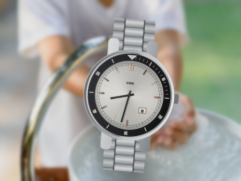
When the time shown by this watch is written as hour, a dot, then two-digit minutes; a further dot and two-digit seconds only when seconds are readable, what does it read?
8.32
